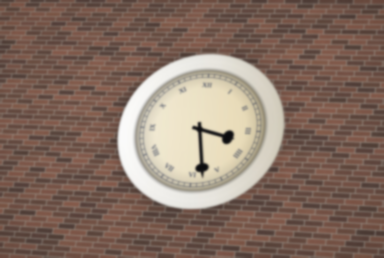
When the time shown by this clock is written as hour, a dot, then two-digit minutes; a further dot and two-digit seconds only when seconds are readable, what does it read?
3.28
